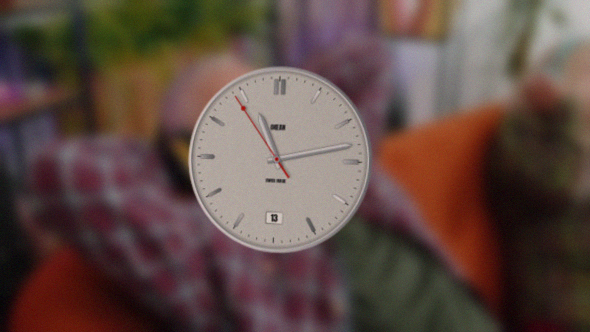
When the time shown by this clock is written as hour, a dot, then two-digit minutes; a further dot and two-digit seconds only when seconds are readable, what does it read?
11.12.54
